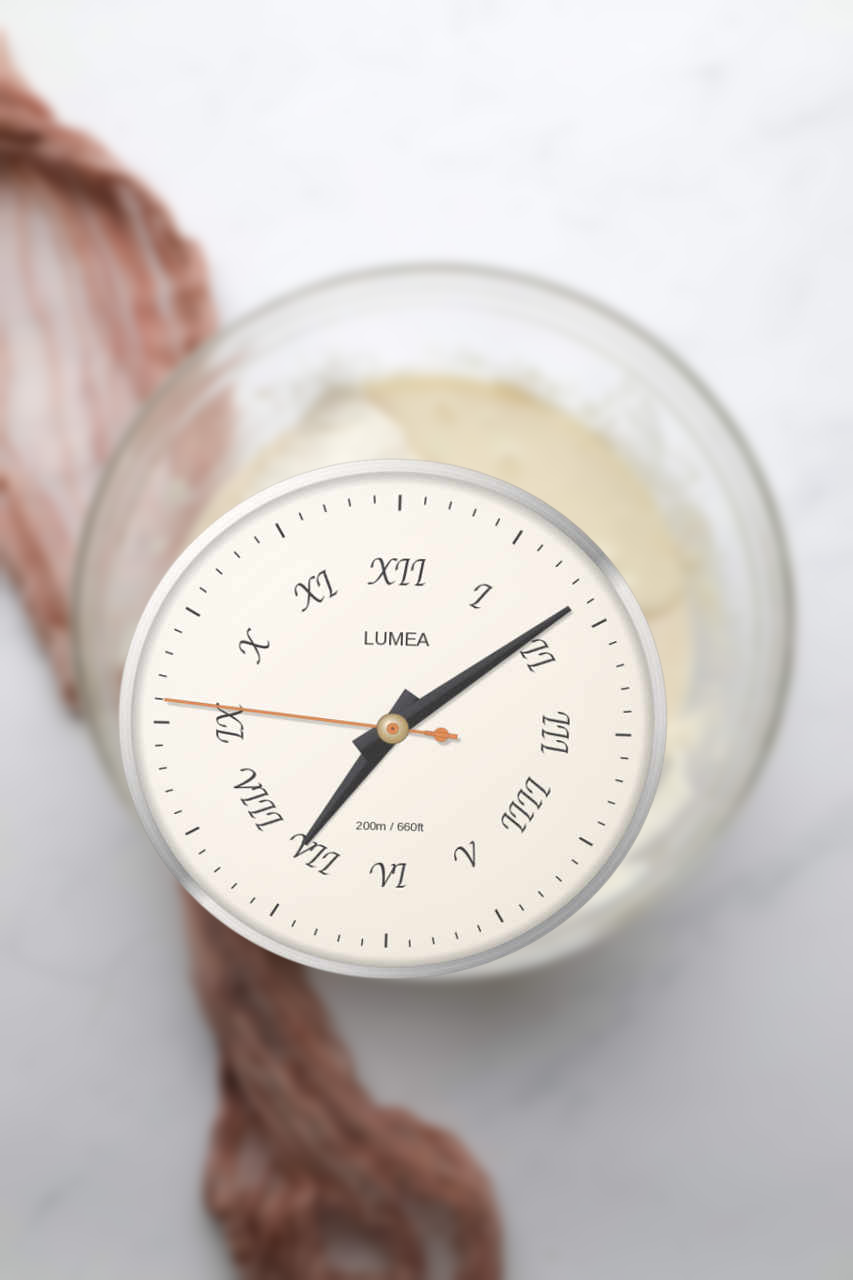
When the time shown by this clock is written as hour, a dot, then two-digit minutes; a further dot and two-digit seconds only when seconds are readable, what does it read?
7.08.46
